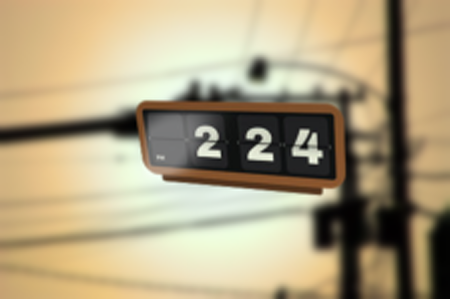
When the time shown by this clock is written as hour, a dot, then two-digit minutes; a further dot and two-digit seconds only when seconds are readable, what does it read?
2.24
